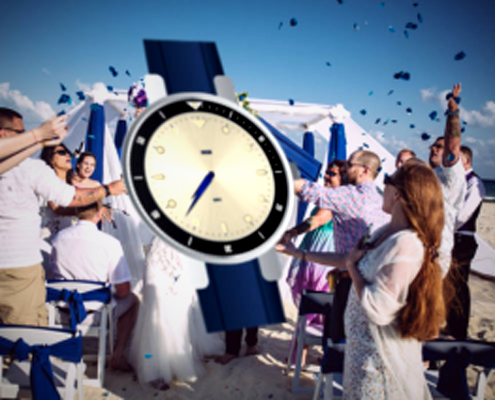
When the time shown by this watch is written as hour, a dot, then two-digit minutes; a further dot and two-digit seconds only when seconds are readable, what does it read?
7.37
